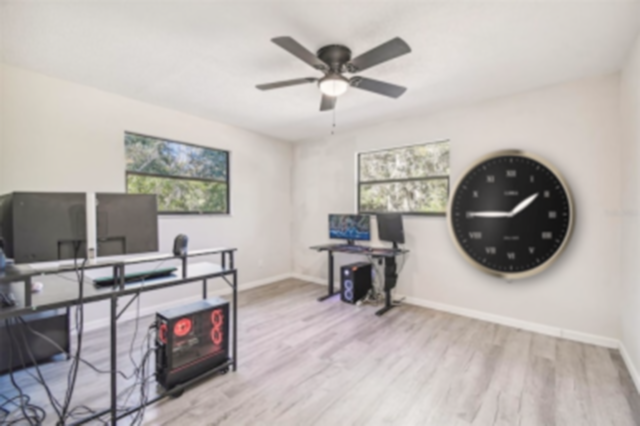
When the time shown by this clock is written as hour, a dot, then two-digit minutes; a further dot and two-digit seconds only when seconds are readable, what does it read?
1.45
